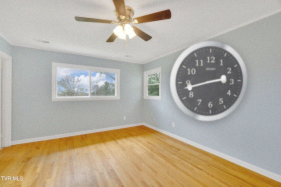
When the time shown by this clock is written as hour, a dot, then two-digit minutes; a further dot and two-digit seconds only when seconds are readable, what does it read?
2.43
